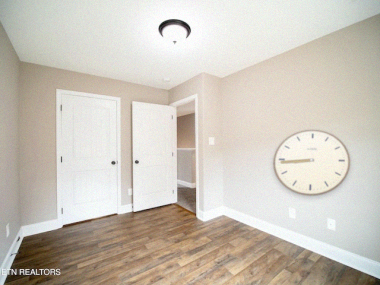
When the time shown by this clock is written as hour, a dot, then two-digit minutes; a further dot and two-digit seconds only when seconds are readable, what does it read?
8.44
